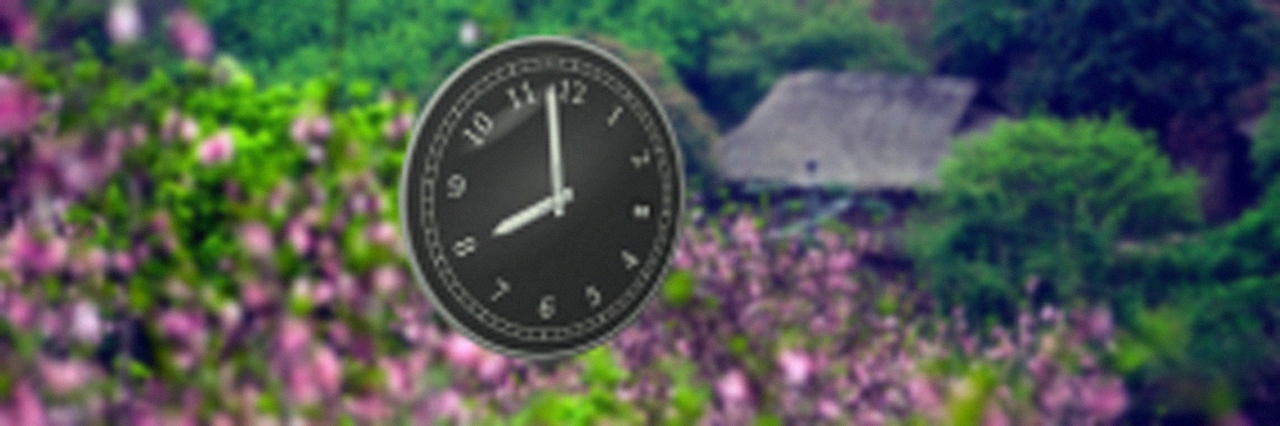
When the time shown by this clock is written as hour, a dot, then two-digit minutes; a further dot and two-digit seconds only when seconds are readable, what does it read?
7.58
